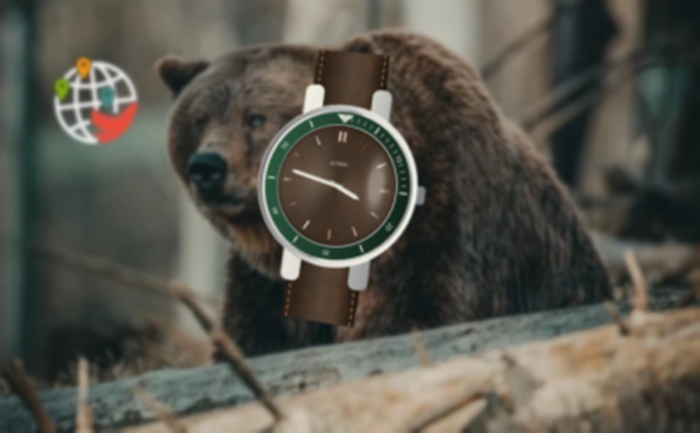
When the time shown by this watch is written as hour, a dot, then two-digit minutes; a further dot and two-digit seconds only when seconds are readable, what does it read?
3.47
